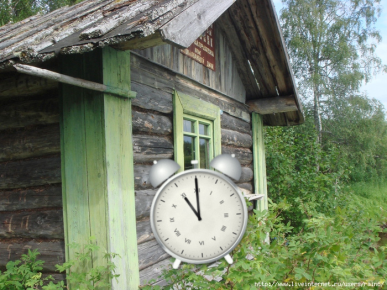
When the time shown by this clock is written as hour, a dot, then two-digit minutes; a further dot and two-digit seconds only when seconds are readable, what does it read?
11.00
